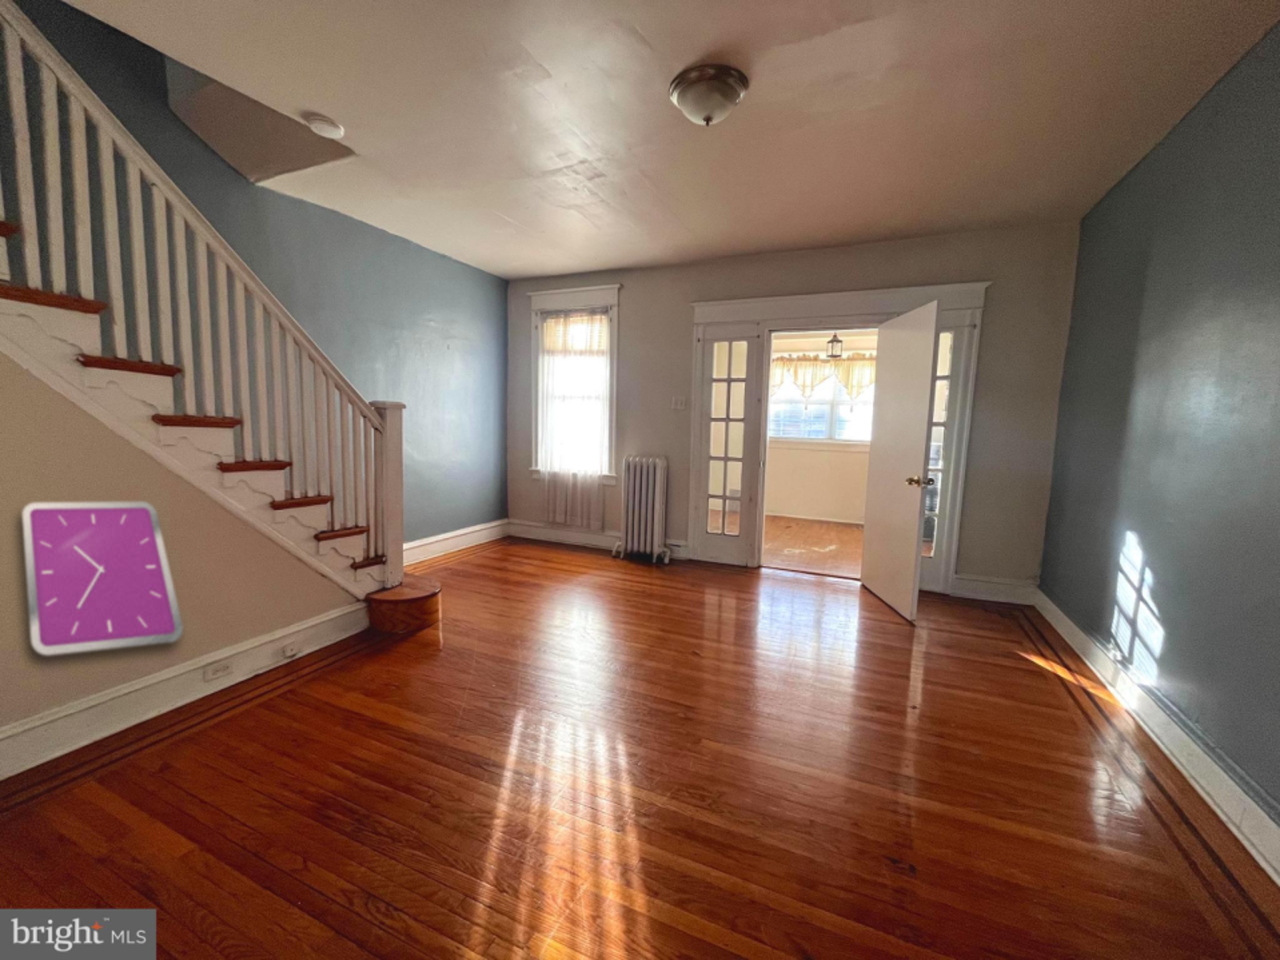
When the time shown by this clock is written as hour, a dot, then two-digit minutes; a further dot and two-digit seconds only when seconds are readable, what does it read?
10.36
